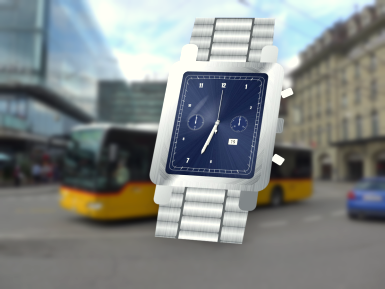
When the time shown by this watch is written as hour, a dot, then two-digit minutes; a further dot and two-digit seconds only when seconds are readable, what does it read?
6.33
